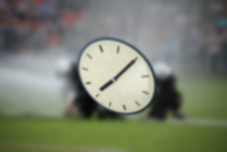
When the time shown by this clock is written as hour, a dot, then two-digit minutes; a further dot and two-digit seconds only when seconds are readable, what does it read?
8.10
